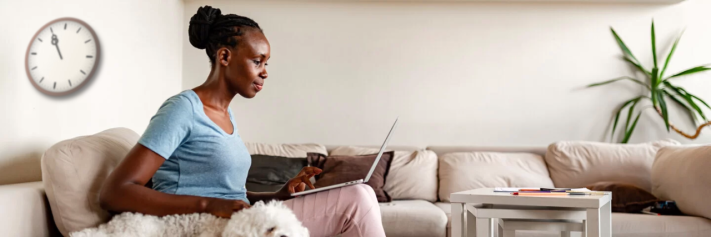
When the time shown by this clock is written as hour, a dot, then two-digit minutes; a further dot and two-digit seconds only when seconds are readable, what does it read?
10.55
